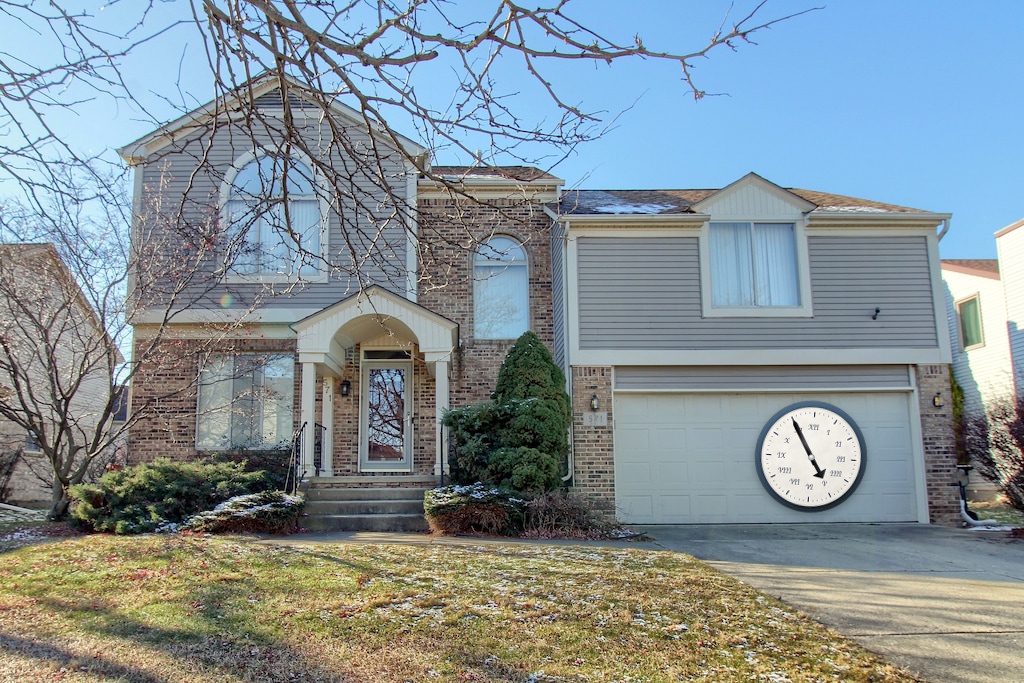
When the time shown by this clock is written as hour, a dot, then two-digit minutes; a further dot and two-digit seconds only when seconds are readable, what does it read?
4.55
